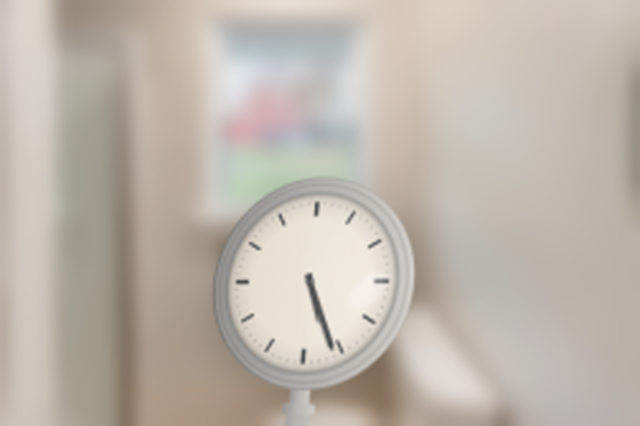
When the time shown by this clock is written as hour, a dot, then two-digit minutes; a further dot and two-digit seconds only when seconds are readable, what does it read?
5.26
